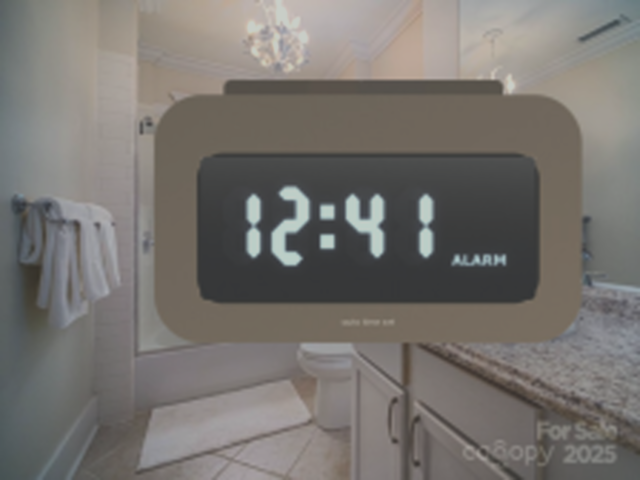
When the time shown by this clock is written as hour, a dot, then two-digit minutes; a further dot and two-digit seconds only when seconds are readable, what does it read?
12.41
